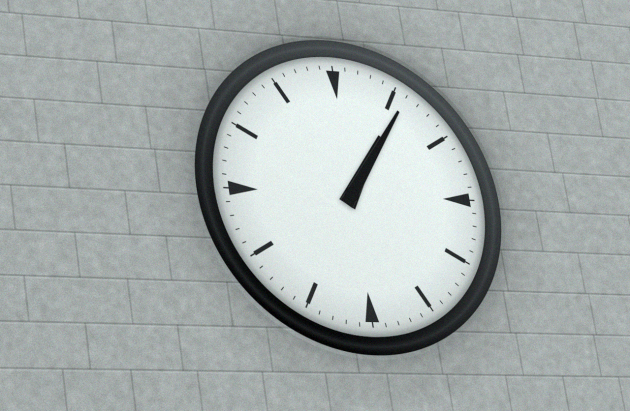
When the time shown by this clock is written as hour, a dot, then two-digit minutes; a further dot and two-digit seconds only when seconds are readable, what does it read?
1.06
